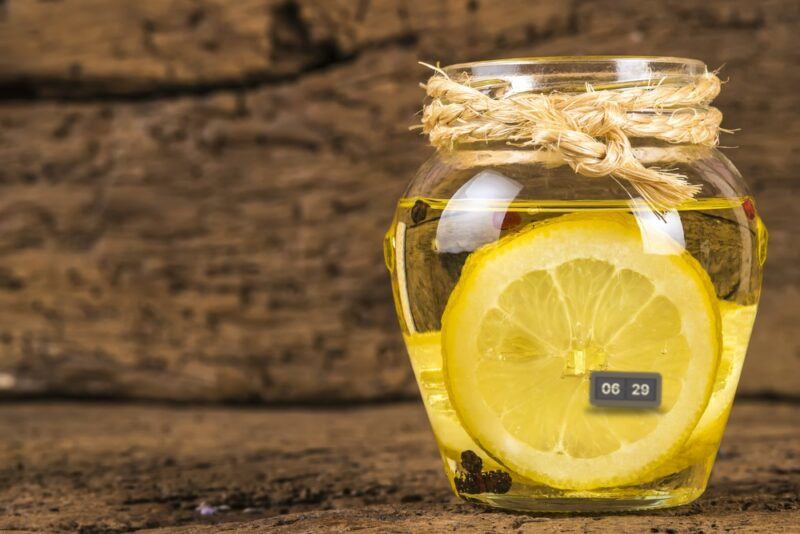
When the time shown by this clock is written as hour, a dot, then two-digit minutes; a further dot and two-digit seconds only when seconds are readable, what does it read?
6.29
